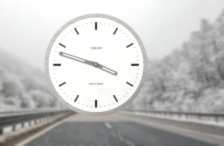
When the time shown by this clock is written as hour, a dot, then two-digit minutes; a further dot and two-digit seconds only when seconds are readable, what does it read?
3.48
